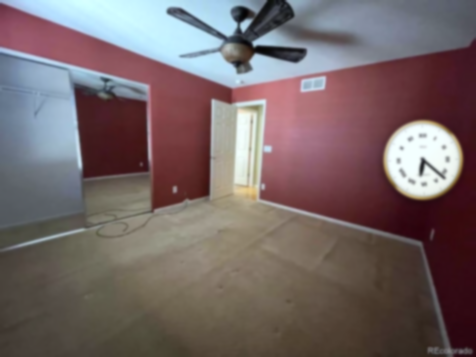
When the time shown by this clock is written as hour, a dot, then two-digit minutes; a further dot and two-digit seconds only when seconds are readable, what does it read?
6.22
